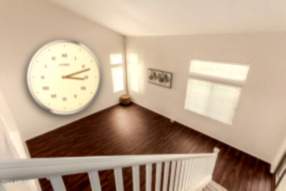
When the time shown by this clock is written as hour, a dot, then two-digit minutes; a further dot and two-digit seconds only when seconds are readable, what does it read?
3.12
